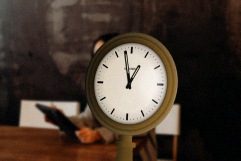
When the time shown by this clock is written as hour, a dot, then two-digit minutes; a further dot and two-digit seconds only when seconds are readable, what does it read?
12.58
